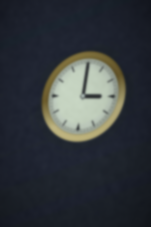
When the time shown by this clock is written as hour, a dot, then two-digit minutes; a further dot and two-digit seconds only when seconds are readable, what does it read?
3.00
